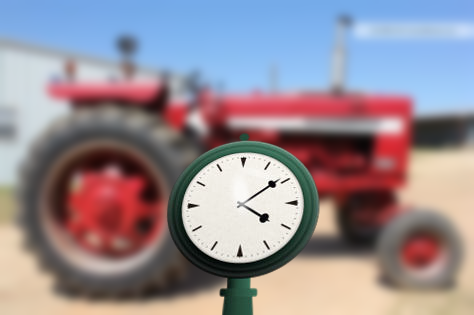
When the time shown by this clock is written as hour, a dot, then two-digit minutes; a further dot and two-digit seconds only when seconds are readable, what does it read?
4.09
